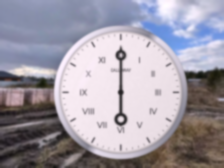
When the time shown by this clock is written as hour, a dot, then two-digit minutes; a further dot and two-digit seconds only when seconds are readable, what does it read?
6.00
